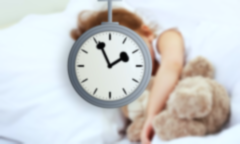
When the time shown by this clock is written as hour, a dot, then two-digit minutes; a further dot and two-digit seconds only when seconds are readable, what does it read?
1.56
